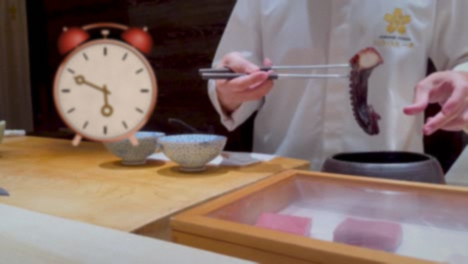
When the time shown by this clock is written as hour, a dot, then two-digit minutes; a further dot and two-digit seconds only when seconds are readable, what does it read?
5.49
